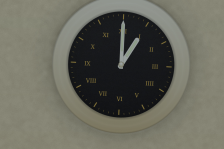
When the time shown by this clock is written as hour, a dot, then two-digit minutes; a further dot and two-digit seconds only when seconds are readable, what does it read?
1.00
